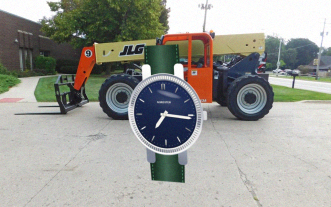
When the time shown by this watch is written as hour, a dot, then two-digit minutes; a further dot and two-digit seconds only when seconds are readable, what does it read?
7.16
